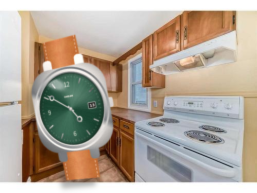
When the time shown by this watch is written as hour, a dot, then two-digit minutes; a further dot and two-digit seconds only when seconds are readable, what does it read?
4.51
